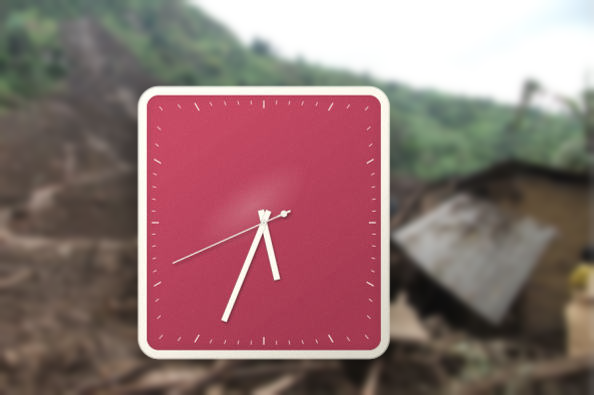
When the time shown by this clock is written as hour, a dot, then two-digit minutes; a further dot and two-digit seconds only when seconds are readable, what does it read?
5.33.41
